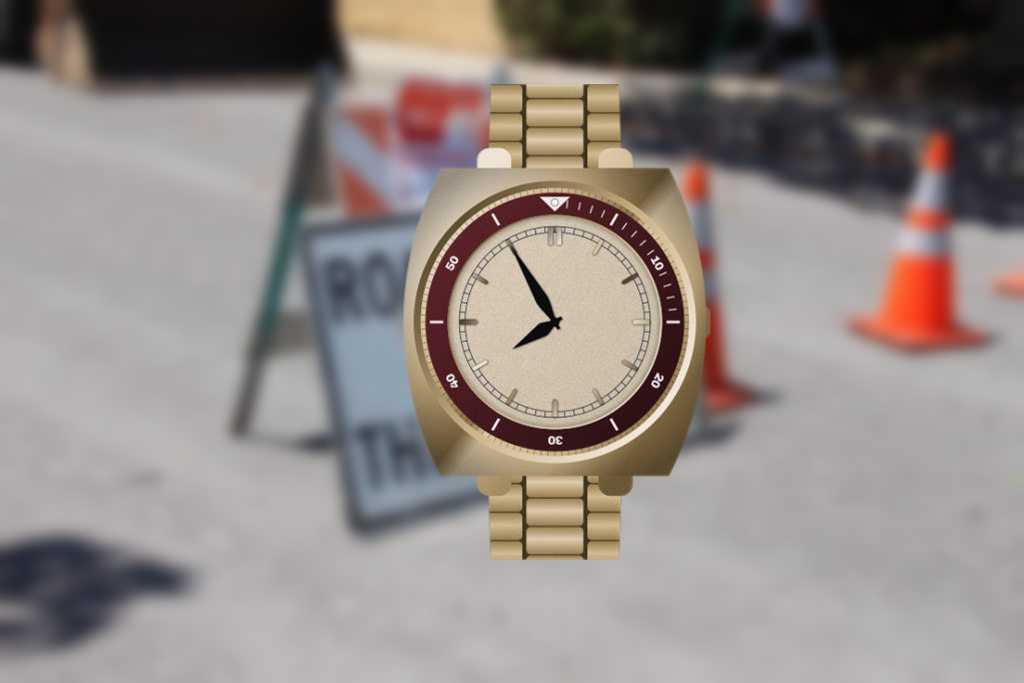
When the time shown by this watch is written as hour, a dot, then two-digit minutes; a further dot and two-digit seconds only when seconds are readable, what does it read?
7.55
